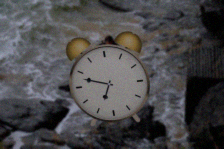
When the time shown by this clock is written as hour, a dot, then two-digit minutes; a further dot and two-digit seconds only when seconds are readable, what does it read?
6.48
